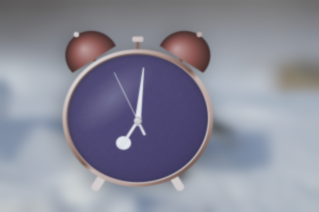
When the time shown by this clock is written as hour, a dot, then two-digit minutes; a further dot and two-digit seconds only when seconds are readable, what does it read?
7.00.56
